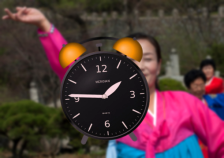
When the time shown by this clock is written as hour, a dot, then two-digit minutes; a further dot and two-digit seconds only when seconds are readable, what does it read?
1.46
